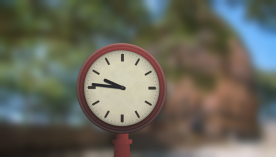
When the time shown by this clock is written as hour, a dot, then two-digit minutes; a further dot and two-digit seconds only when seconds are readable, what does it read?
9.46
